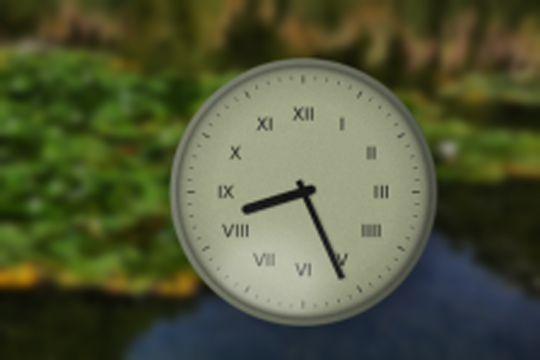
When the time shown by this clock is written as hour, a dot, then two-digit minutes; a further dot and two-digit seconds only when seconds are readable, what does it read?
8.26
